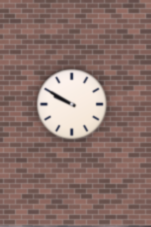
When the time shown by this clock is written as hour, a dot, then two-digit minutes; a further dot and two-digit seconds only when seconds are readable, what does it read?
9.50
